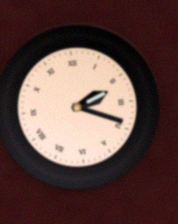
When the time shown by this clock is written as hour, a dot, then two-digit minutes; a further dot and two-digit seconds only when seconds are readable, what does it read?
2.19
